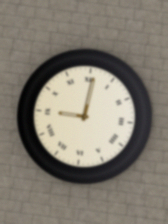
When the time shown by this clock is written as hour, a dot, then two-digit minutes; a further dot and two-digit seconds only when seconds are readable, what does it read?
9.01
